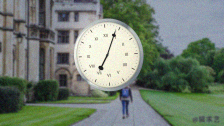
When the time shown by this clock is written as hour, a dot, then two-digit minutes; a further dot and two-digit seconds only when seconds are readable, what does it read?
7.04
